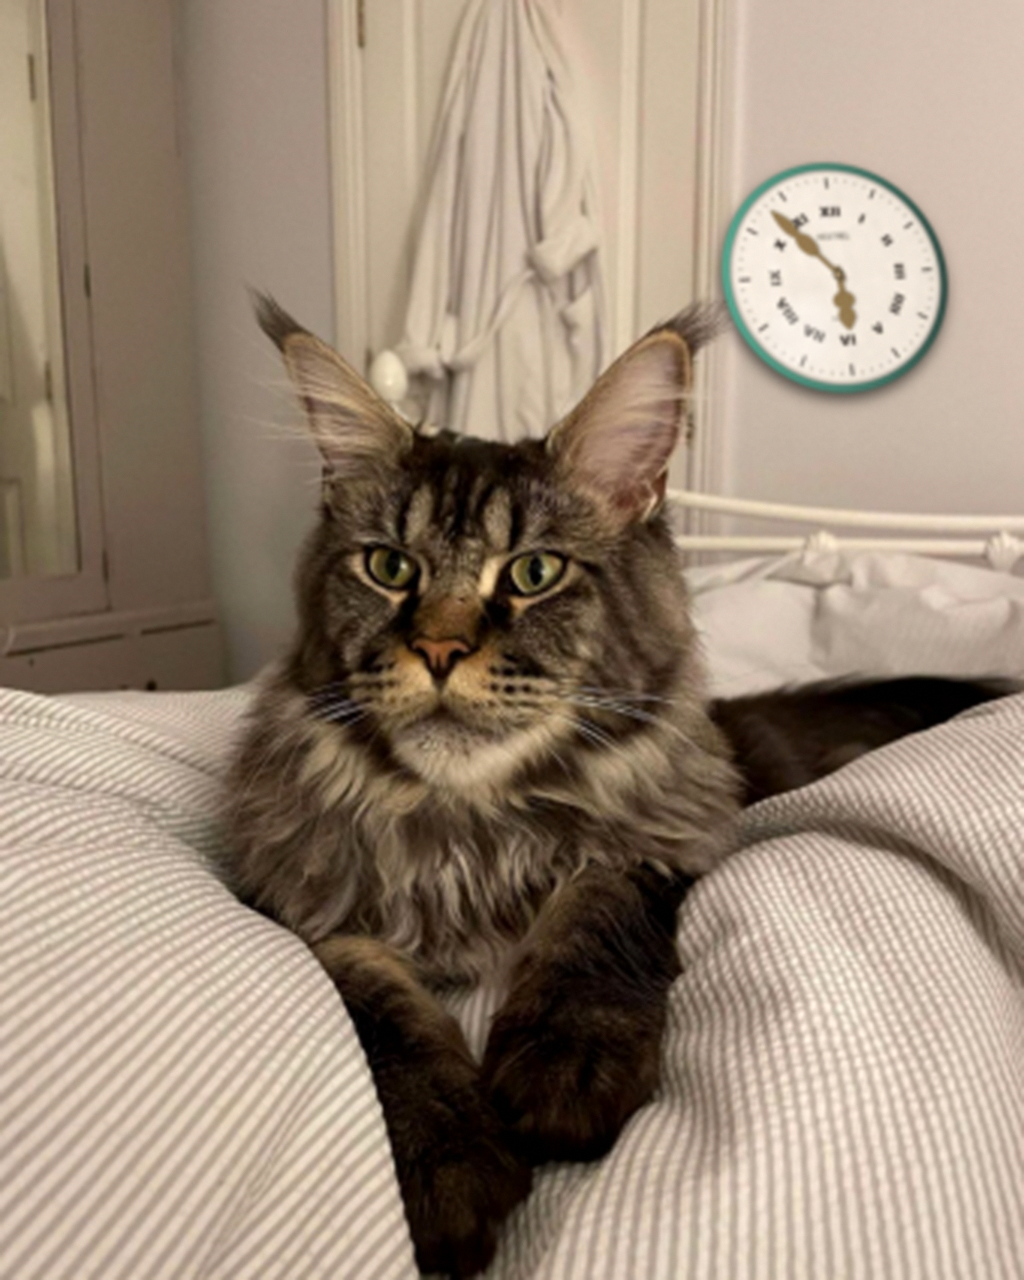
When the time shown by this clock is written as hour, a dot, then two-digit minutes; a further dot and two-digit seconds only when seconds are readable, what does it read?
5.53
